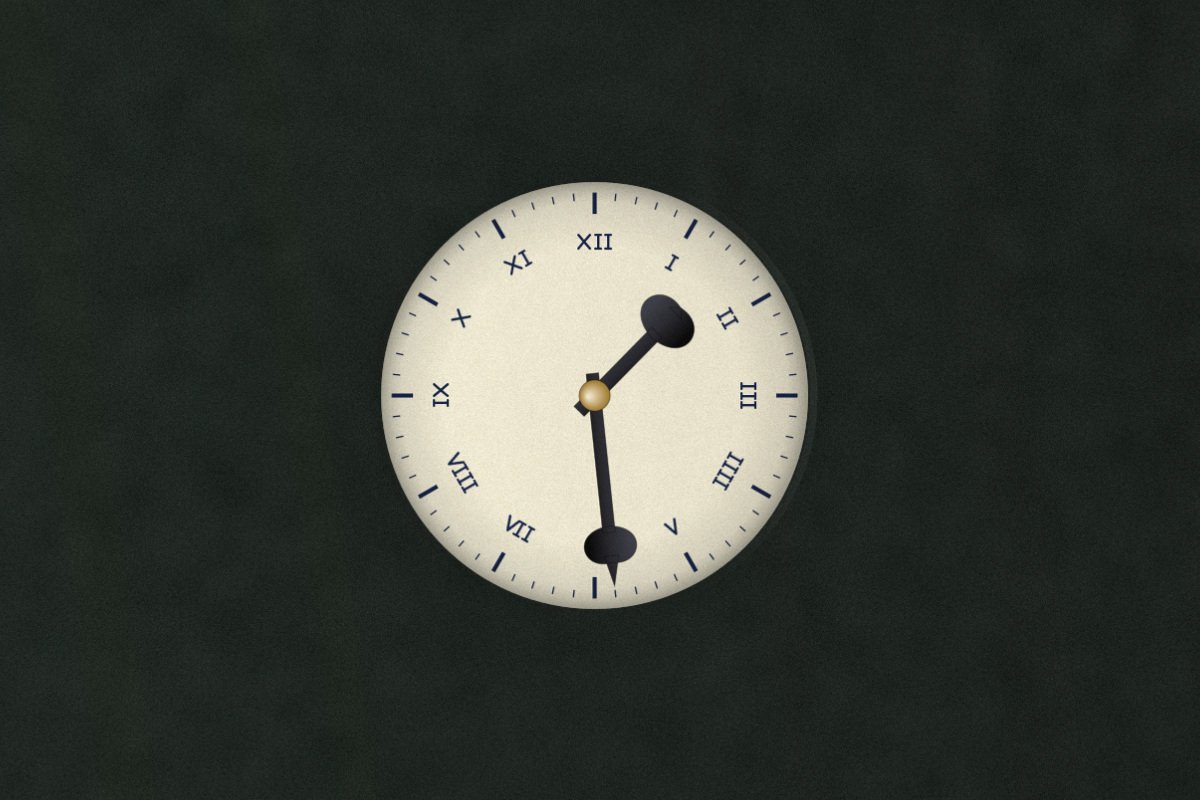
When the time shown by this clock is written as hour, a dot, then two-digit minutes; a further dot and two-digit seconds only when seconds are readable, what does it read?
1.29
